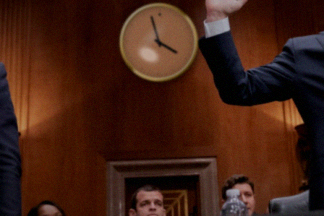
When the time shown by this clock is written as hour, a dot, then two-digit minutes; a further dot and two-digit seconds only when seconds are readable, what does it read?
3.57
